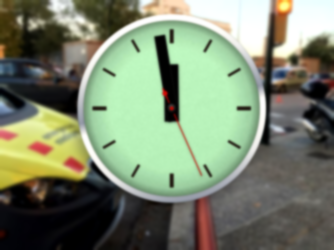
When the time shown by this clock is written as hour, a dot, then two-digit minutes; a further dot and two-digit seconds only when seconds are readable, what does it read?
11.58.26
